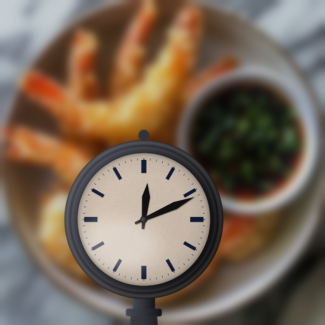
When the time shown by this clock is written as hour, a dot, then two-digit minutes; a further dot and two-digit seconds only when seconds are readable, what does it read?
12.11
